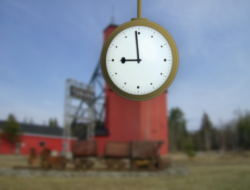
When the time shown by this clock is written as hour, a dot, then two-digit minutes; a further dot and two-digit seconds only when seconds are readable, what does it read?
8.59
